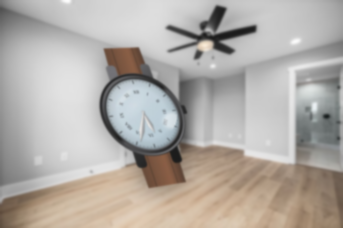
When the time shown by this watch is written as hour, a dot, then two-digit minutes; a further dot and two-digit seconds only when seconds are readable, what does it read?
5.34
